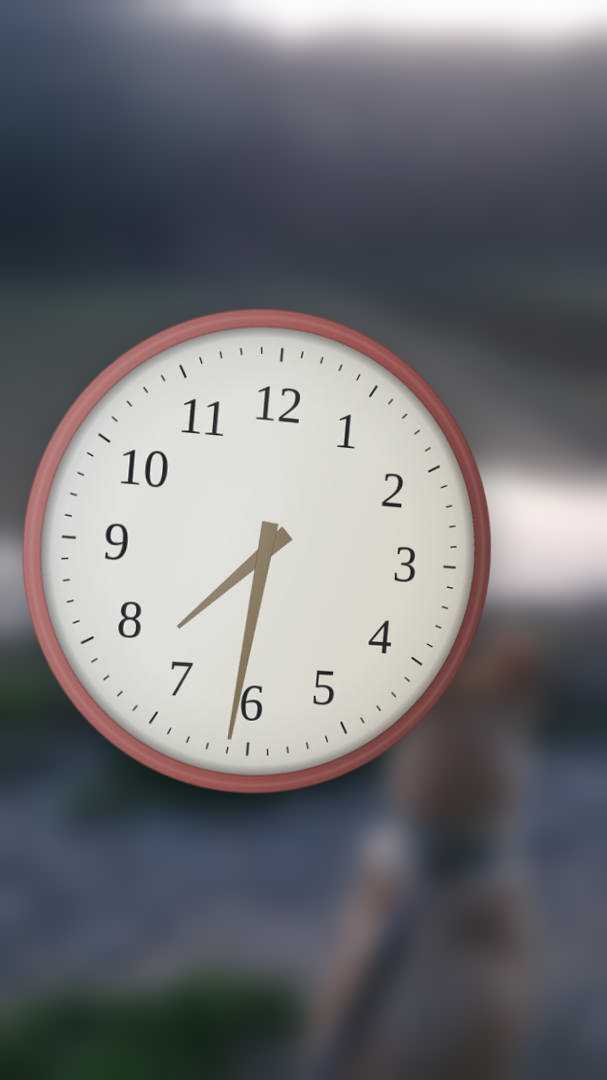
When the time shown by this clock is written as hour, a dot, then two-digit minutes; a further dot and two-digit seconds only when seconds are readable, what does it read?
7.31
